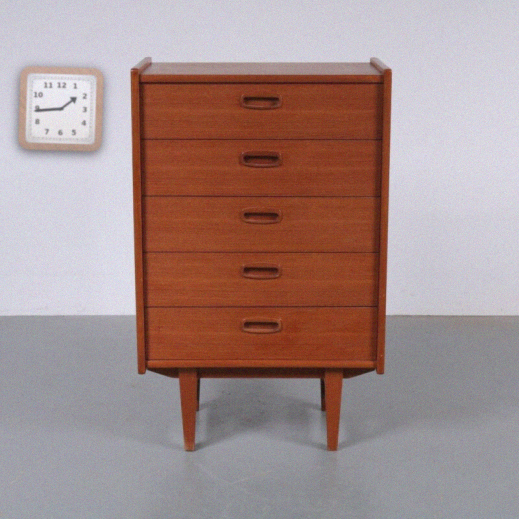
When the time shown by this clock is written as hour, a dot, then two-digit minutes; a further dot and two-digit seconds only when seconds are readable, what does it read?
1.44
